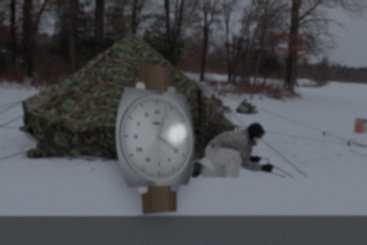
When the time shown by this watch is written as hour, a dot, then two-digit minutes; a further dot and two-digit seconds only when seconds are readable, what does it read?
4.03
